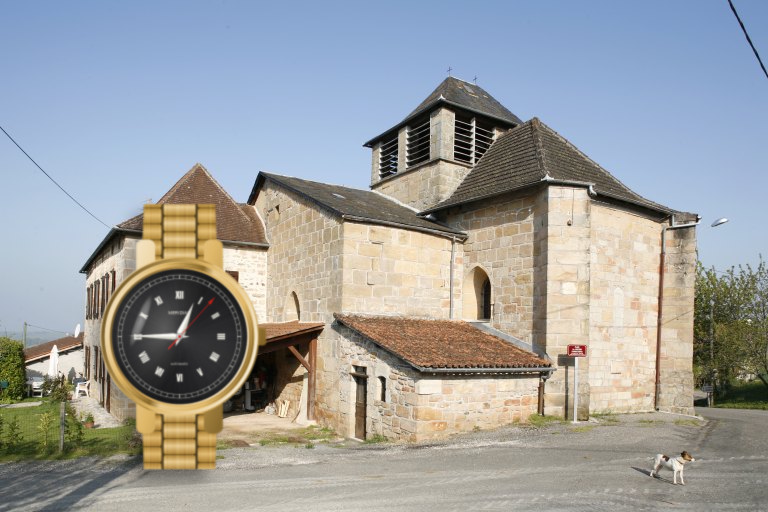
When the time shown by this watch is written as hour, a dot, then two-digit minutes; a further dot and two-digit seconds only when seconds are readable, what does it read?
12.45.07
